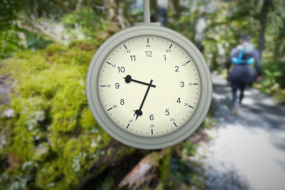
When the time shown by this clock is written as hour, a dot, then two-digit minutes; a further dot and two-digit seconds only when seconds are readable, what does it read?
9.34
